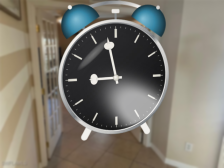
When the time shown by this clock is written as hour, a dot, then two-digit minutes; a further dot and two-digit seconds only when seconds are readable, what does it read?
8.58
